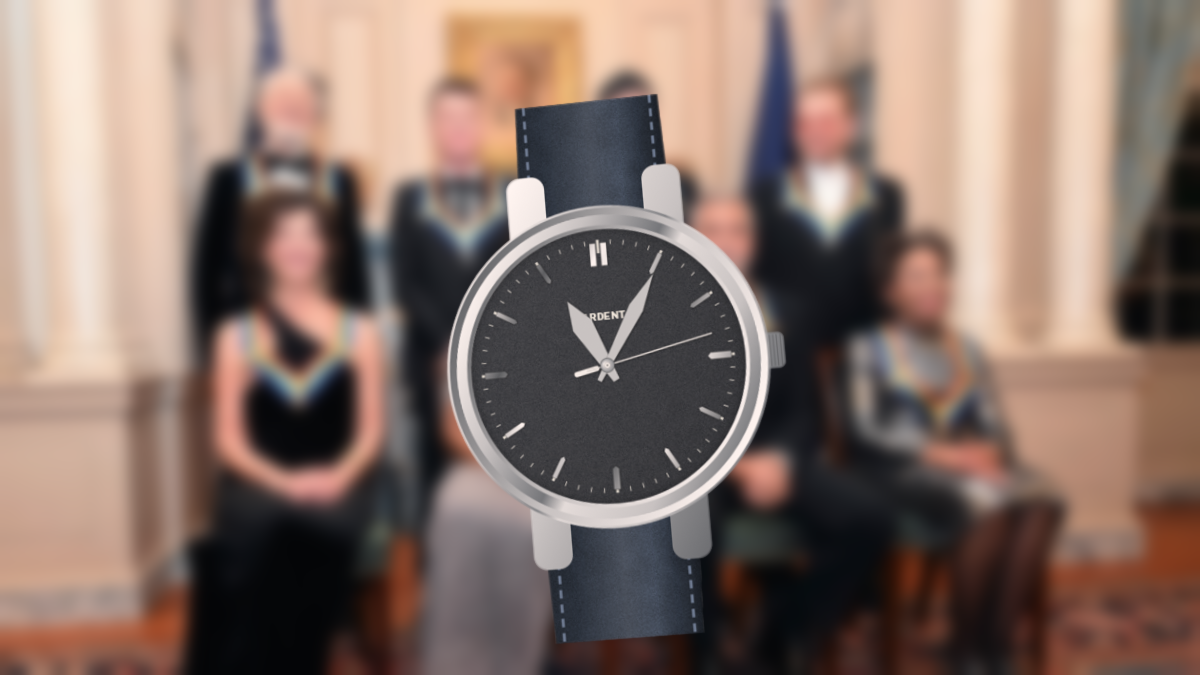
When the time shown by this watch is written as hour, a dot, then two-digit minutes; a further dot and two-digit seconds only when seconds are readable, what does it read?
11.05.13
